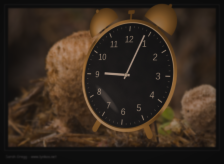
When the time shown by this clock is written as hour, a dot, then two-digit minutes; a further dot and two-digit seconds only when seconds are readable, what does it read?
9.04
